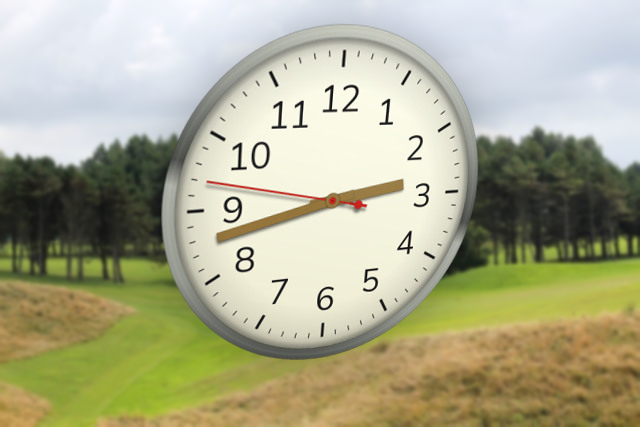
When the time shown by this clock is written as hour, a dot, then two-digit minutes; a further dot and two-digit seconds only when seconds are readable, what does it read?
2.42.47
